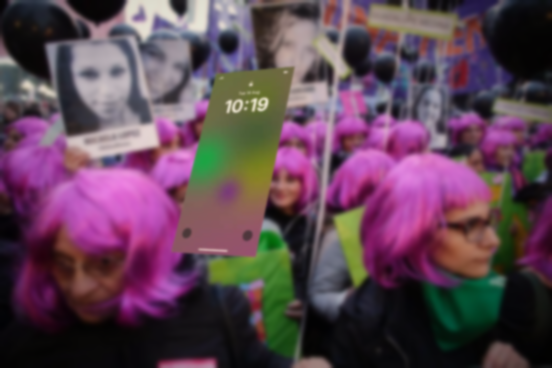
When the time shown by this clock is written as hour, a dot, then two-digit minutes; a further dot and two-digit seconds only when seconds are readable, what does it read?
10.19
